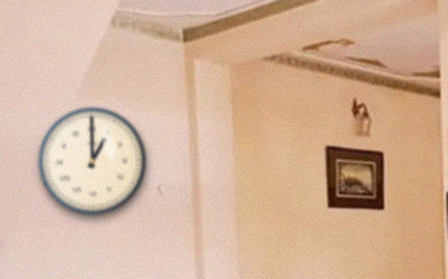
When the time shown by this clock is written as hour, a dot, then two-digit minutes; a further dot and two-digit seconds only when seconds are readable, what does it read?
1.00
